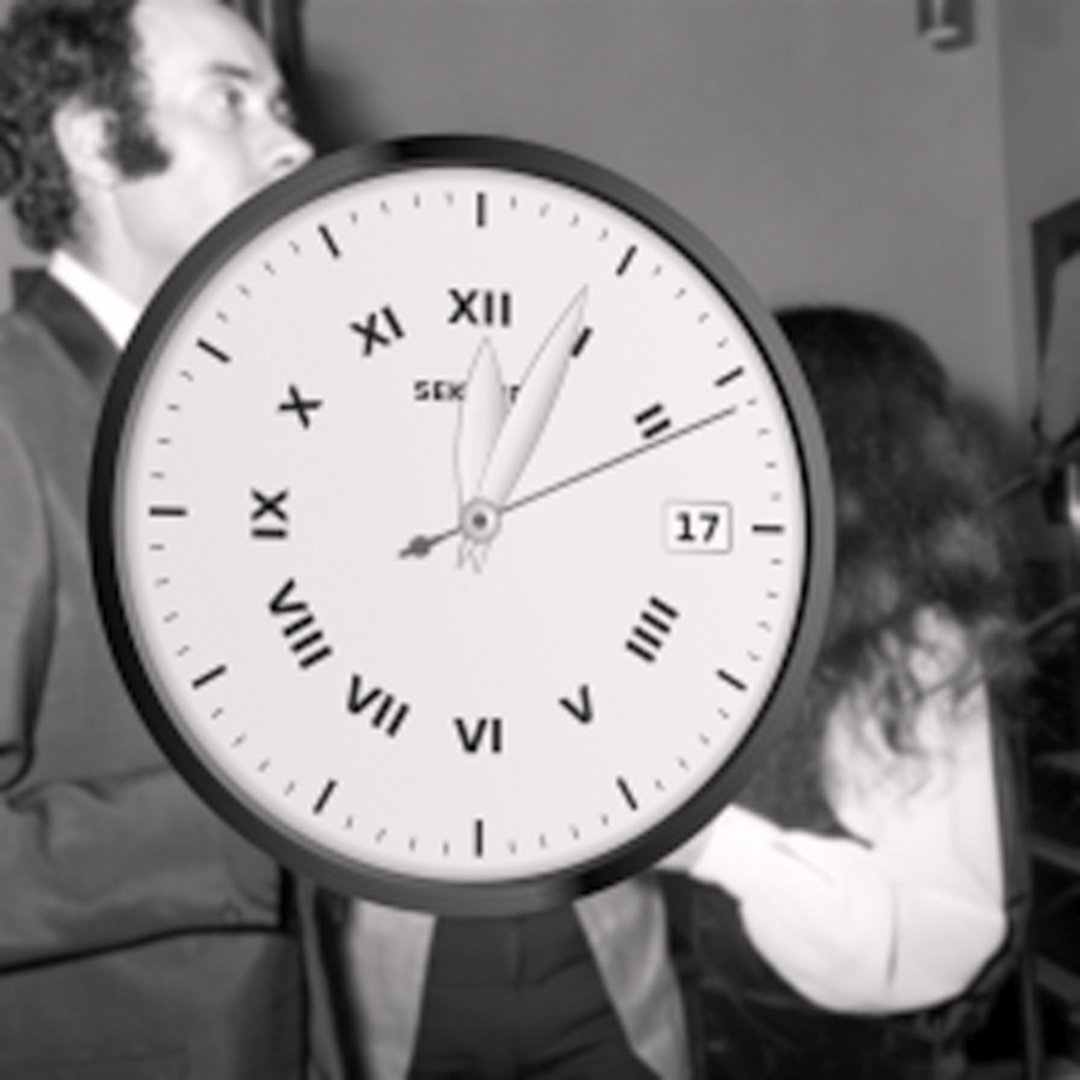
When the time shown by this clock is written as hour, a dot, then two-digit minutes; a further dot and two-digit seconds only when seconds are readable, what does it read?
12.04.11
